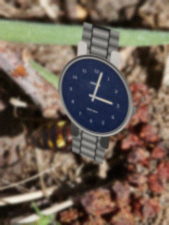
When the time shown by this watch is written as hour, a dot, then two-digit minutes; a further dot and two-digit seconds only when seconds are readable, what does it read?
3.02
